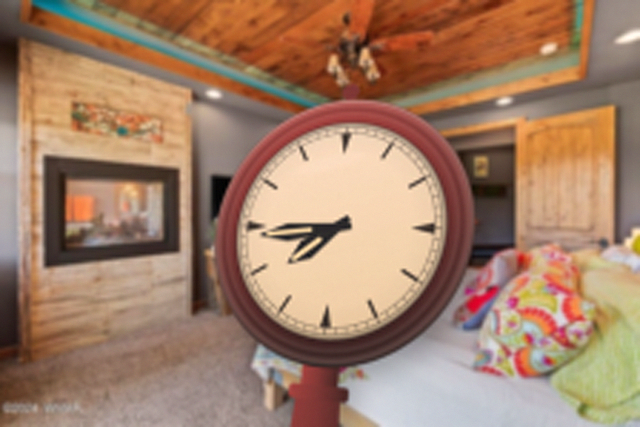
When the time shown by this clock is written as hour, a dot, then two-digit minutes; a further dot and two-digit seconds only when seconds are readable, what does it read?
7.44
